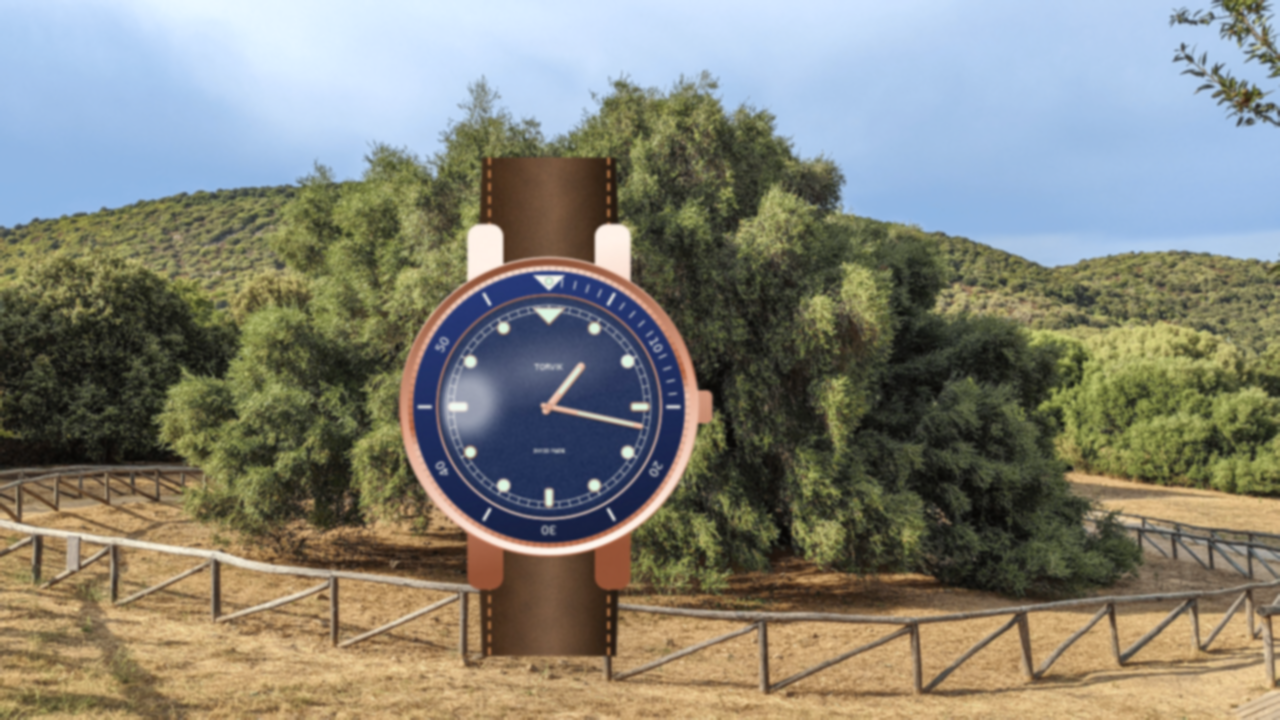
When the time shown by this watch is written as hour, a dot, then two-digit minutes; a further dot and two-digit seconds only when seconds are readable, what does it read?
1.17
